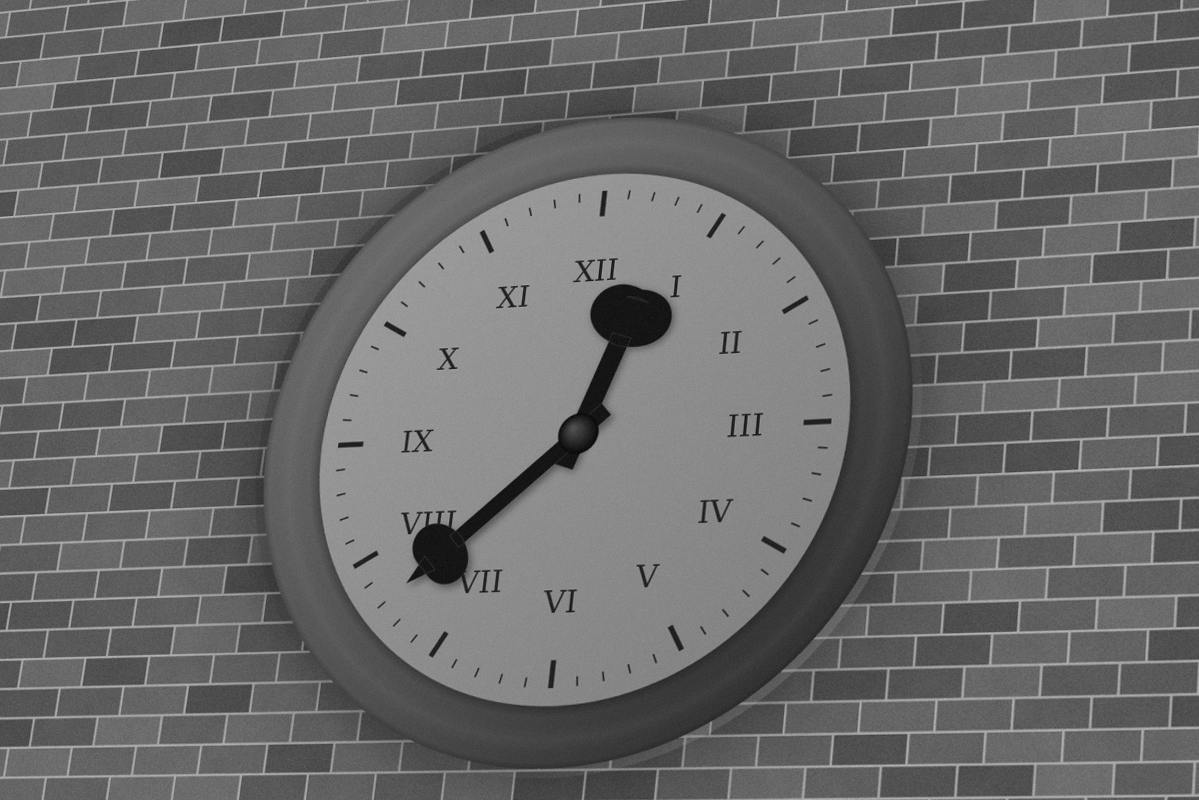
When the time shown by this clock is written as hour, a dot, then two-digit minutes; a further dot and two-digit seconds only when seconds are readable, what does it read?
12.38
